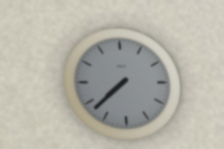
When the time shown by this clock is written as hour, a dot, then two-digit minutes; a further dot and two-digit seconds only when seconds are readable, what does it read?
7.38
